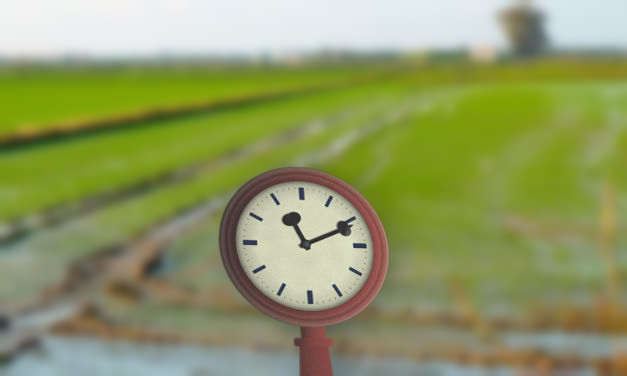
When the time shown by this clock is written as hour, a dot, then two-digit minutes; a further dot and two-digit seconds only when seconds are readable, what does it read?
11.11
